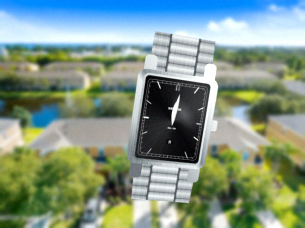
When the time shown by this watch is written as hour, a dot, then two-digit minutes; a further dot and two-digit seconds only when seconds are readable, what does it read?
12.01
